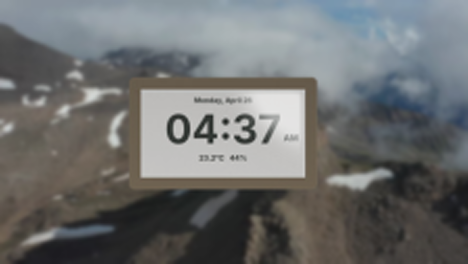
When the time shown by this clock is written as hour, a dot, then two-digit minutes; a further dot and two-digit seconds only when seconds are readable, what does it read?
4.37
